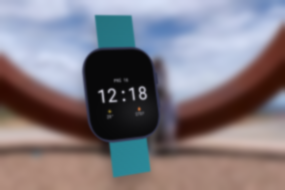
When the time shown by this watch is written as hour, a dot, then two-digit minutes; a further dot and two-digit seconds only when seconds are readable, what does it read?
12.18
